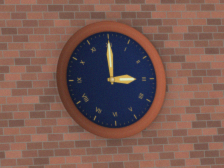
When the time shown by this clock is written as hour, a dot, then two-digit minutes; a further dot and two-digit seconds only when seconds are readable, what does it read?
3.00
